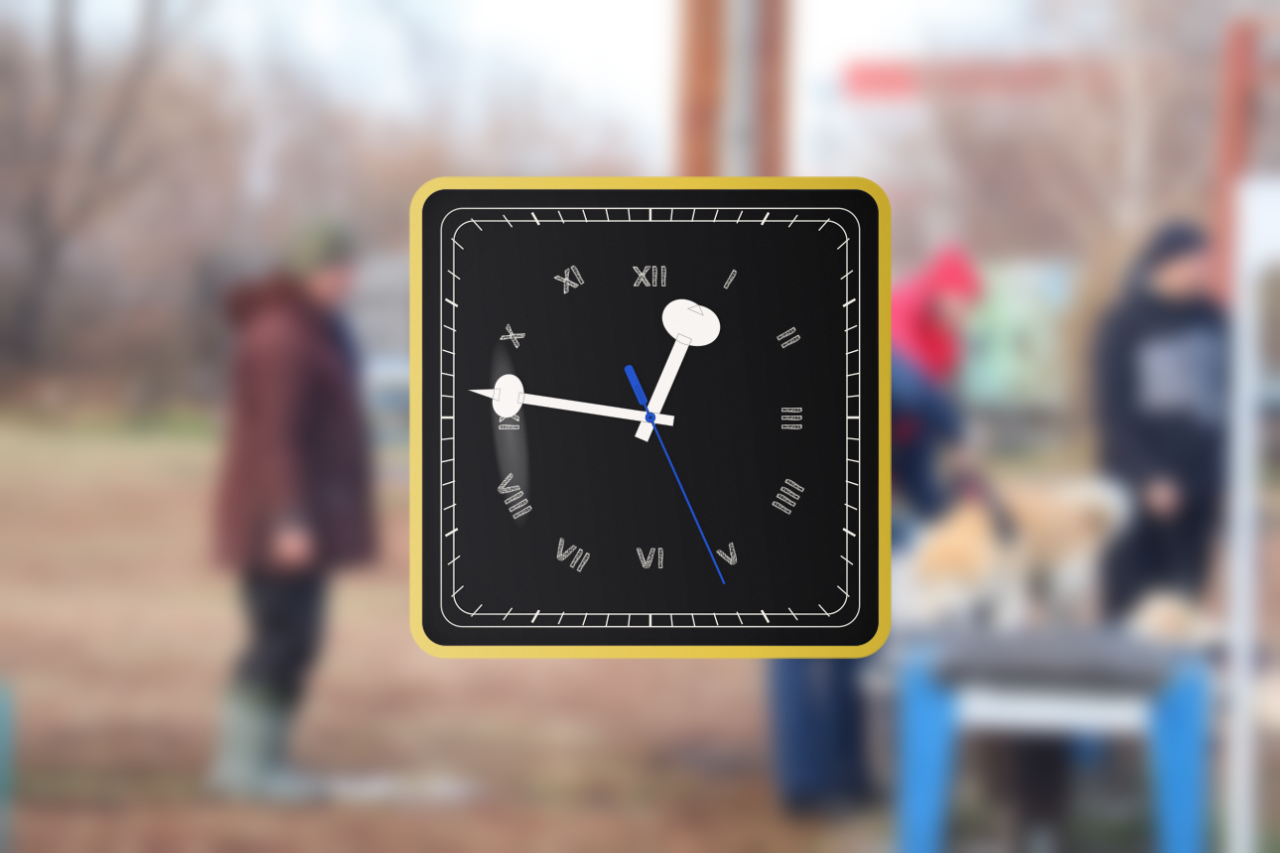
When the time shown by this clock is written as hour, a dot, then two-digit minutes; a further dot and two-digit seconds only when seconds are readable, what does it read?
12.46.26
